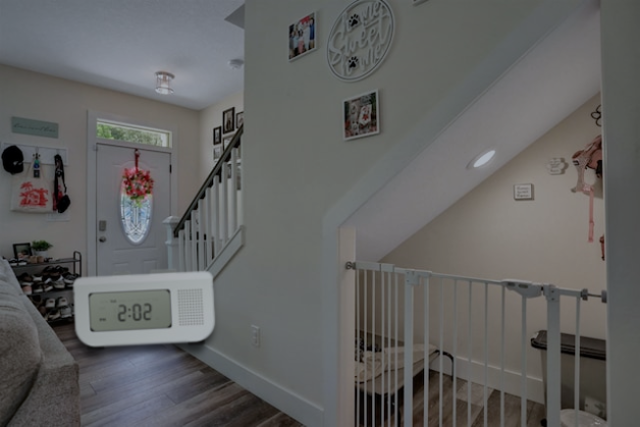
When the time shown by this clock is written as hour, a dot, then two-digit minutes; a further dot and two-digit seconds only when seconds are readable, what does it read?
2.02
